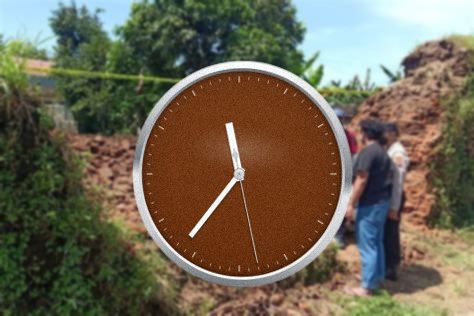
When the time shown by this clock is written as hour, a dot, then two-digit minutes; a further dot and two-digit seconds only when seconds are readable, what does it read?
11.36.28
